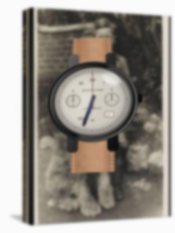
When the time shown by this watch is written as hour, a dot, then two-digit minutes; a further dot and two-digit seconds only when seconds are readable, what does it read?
6.33
